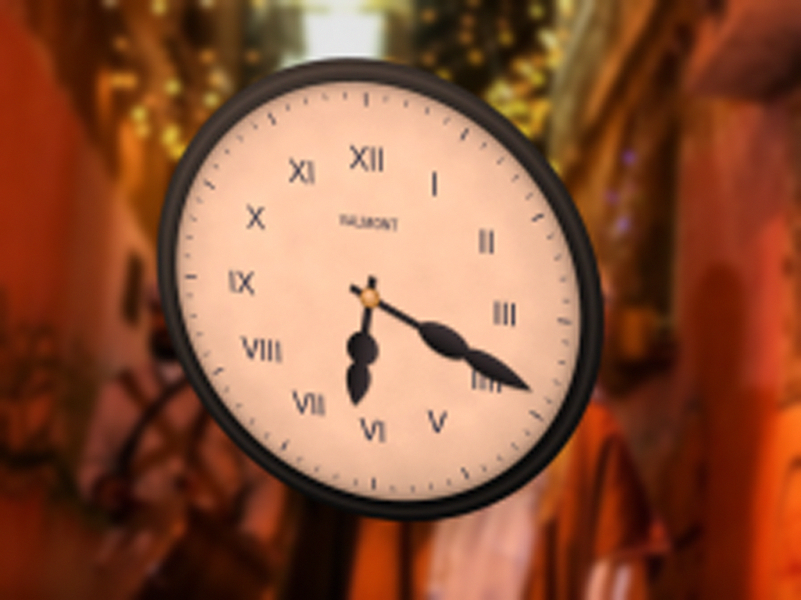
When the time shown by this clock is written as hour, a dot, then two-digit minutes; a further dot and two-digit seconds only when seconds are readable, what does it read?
6.19
